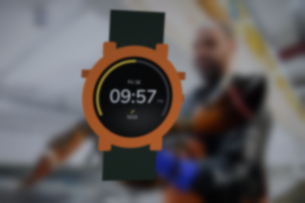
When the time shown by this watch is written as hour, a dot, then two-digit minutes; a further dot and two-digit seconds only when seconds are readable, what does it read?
9.57
